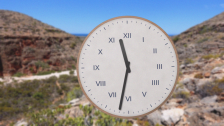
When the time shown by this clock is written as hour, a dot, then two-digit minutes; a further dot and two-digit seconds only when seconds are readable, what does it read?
11.32
